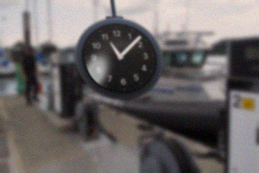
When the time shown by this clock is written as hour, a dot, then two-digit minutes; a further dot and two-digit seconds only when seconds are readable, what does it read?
11.08
